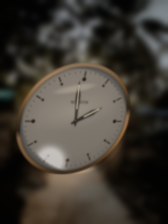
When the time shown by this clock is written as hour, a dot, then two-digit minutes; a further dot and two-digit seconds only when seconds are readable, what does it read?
1.59
